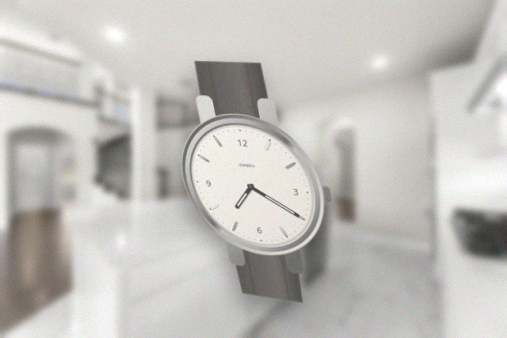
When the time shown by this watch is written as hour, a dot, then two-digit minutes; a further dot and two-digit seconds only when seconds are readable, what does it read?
7.20
